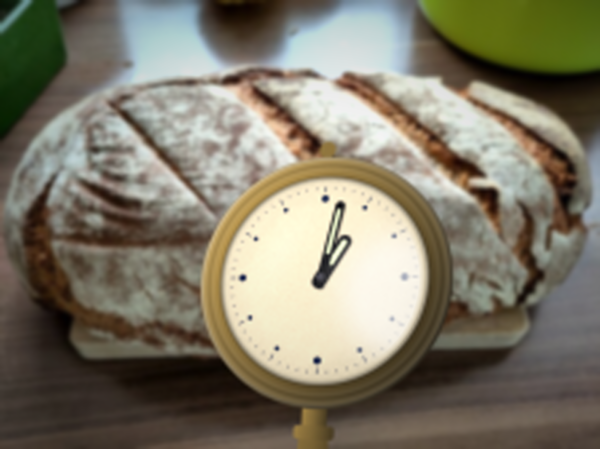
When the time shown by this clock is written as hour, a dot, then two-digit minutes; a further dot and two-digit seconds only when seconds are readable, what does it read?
1.02
